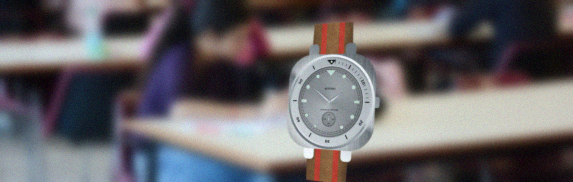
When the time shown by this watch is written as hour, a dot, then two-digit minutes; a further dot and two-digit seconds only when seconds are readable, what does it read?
1.51
